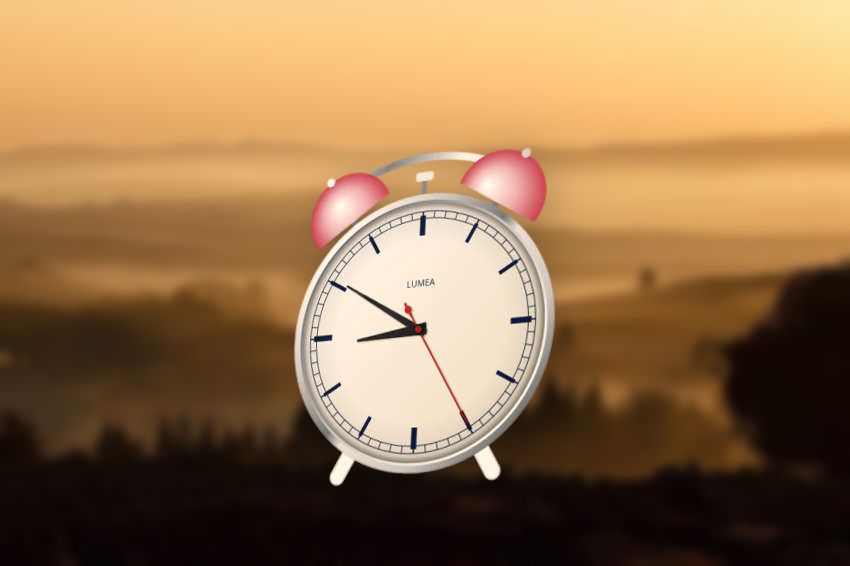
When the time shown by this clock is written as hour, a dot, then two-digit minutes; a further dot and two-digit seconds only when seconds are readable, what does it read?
8.50.25
